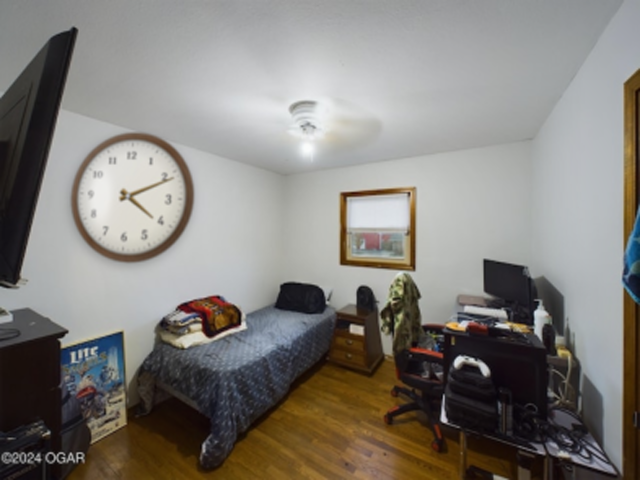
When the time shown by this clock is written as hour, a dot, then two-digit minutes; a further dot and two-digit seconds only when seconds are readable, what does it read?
4.11
